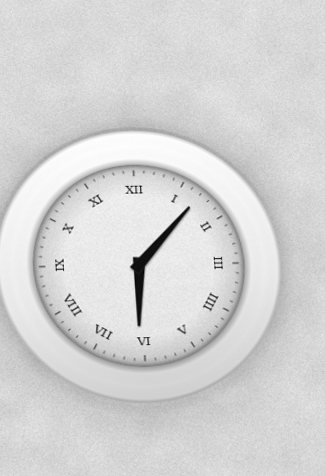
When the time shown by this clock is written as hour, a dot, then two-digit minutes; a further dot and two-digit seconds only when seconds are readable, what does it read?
6.07
